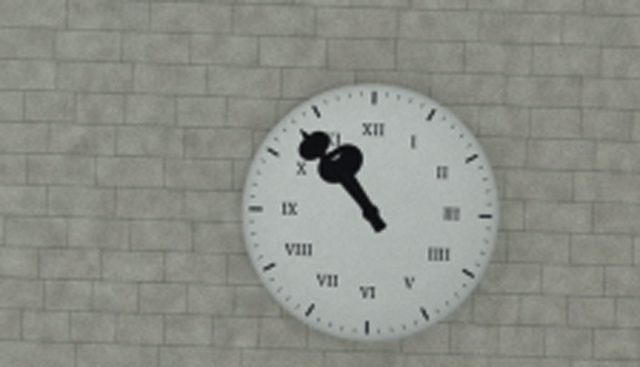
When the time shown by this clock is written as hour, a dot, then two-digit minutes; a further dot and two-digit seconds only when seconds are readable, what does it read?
10.53
